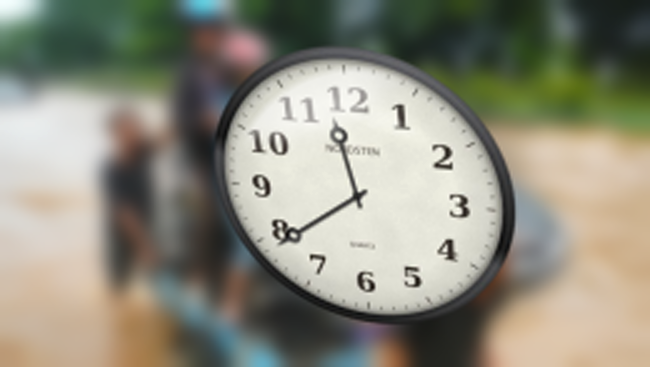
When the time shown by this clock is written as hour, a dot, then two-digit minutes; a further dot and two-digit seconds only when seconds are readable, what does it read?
11.39
